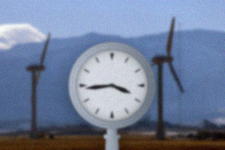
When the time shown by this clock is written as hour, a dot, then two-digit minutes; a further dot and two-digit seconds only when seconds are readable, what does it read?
3.44
